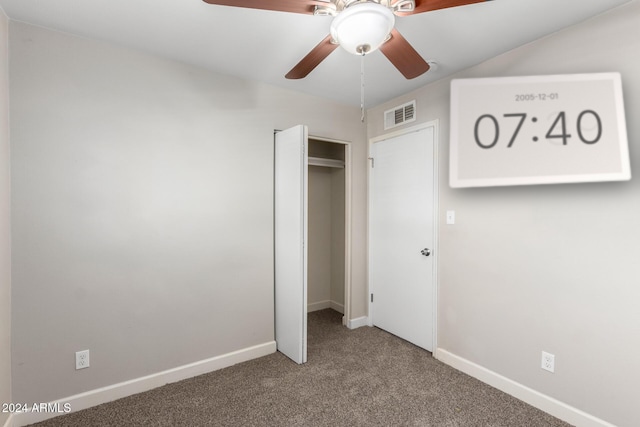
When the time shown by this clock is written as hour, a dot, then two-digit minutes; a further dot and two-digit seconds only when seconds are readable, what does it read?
7.40
